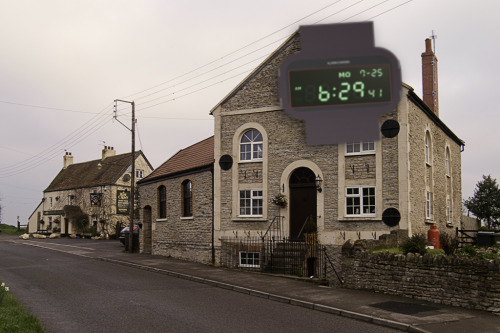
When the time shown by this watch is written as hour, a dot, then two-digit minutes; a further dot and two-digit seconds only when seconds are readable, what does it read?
6.29
